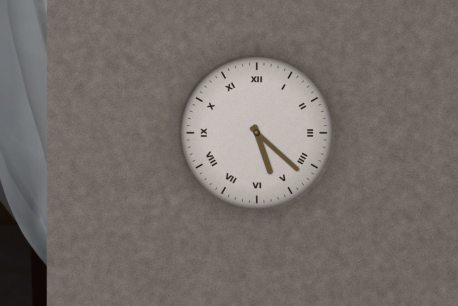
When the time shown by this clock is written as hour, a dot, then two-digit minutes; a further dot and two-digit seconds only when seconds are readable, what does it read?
5.22
